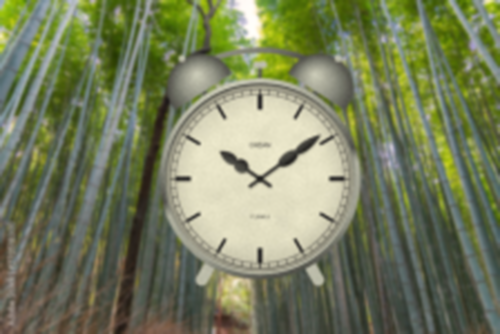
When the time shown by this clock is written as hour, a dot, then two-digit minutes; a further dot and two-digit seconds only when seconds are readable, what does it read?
10.09
